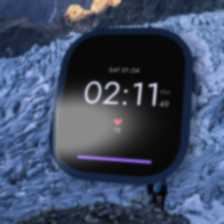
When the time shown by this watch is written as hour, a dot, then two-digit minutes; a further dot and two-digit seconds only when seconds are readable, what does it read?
2.11
